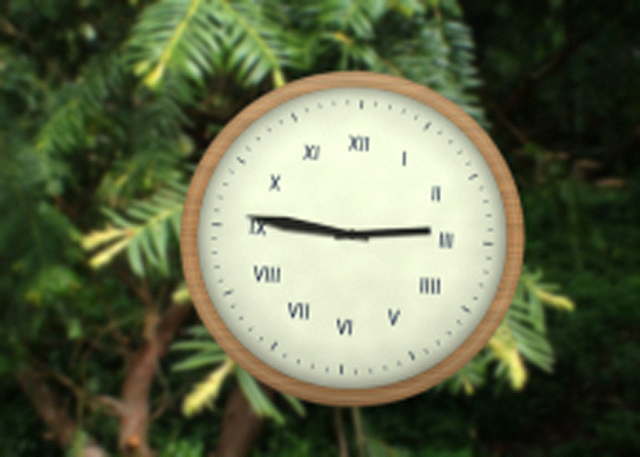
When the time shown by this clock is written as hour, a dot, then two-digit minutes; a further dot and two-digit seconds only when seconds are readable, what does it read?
2.46
